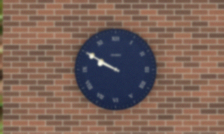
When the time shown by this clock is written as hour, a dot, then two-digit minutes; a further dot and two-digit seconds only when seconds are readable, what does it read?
9.50
